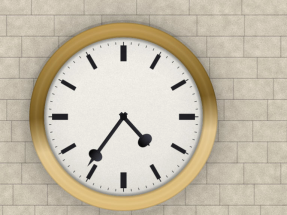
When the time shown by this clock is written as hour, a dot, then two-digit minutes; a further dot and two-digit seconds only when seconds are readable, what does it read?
4.36
